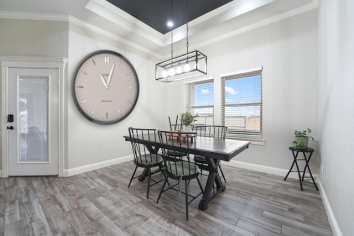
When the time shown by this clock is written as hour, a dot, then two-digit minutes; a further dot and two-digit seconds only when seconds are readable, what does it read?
11.03
